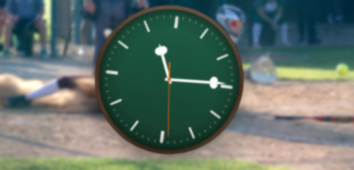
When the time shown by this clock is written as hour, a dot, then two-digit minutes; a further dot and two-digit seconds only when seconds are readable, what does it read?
11.14.29
